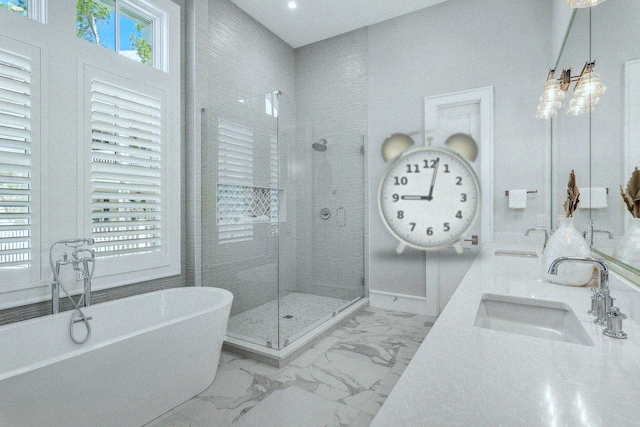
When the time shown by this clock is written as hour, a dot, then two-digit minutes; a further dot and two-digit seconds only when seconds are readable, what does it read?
9.02
